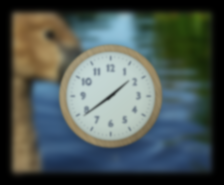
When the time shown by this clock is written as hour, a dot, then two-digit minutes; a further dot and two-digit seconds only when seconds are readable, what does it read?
1.39
